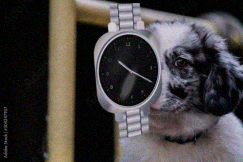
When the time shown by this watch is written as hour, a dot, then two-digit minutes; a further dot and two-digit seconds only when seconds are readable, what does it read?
10.20
